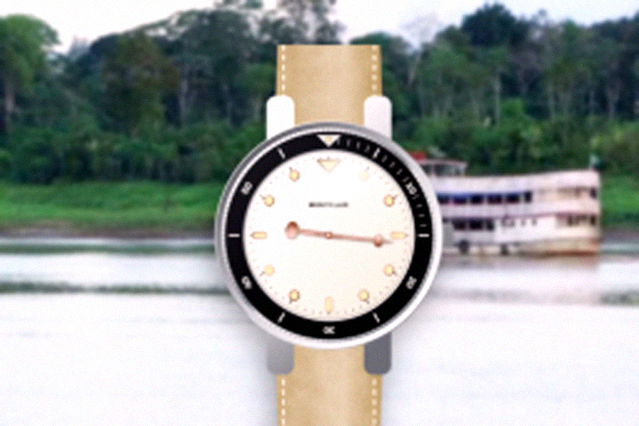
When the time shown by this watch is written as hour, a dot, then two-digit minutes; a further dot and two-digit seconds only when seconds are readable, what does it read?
9.16
